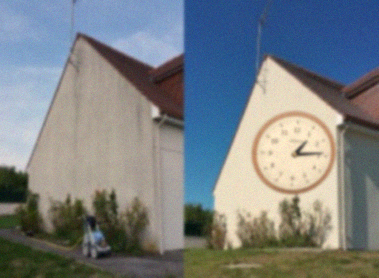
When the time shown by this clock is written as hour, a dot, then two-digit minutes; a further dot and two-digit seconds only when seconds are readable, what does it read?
1.14
